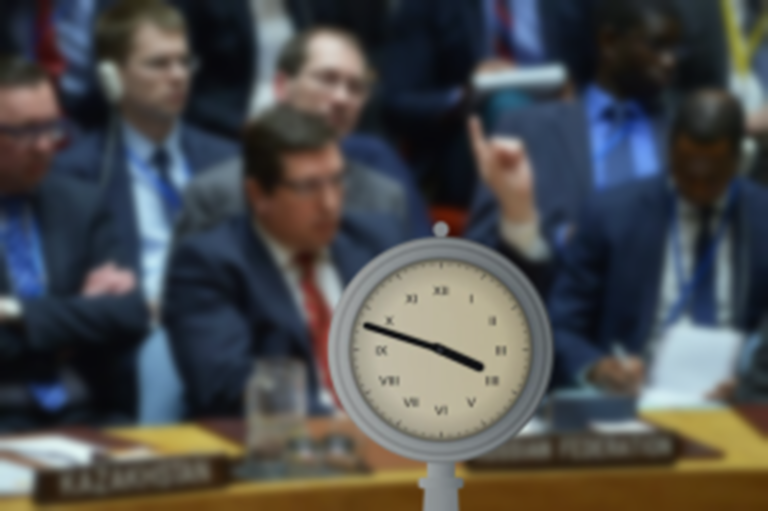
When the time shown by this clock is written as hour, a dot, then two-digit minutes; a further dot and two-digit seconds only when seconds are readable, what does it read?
3.48
